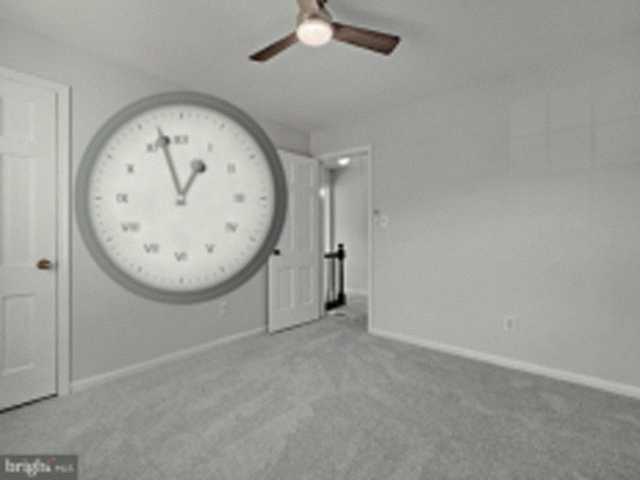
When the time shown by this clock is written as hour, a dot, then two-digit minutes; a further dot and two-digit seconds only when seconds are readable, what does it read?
12.57
